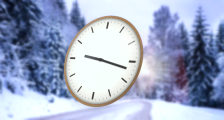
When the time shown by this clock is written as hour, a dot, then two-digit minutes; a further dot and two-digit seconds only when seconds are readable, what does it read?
9.17
